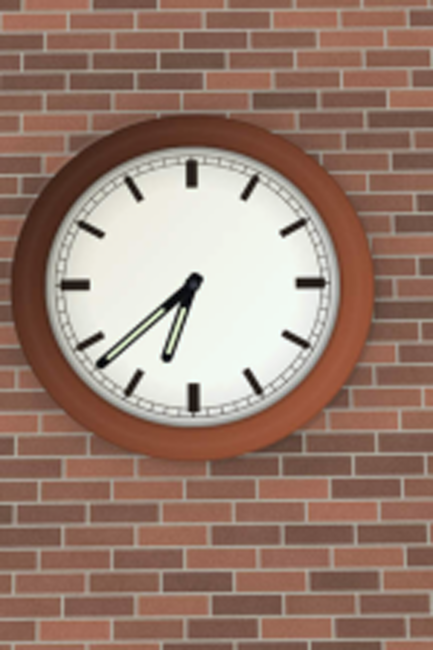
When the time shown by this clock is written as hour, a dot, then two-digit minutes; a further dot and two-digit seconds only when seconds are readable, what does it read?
6.38
